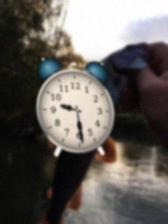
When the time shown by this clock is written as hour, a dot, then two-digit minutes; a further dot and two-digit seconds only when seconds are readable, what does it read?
9.29
